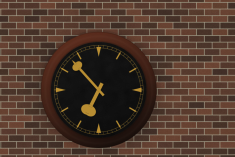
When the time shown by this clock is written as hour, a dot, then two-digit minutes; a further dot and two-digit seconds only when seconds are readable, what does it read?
6.53
